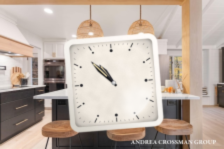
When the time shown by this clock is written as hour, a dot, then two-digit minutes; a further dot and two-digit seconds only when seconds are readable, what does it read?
10.53
